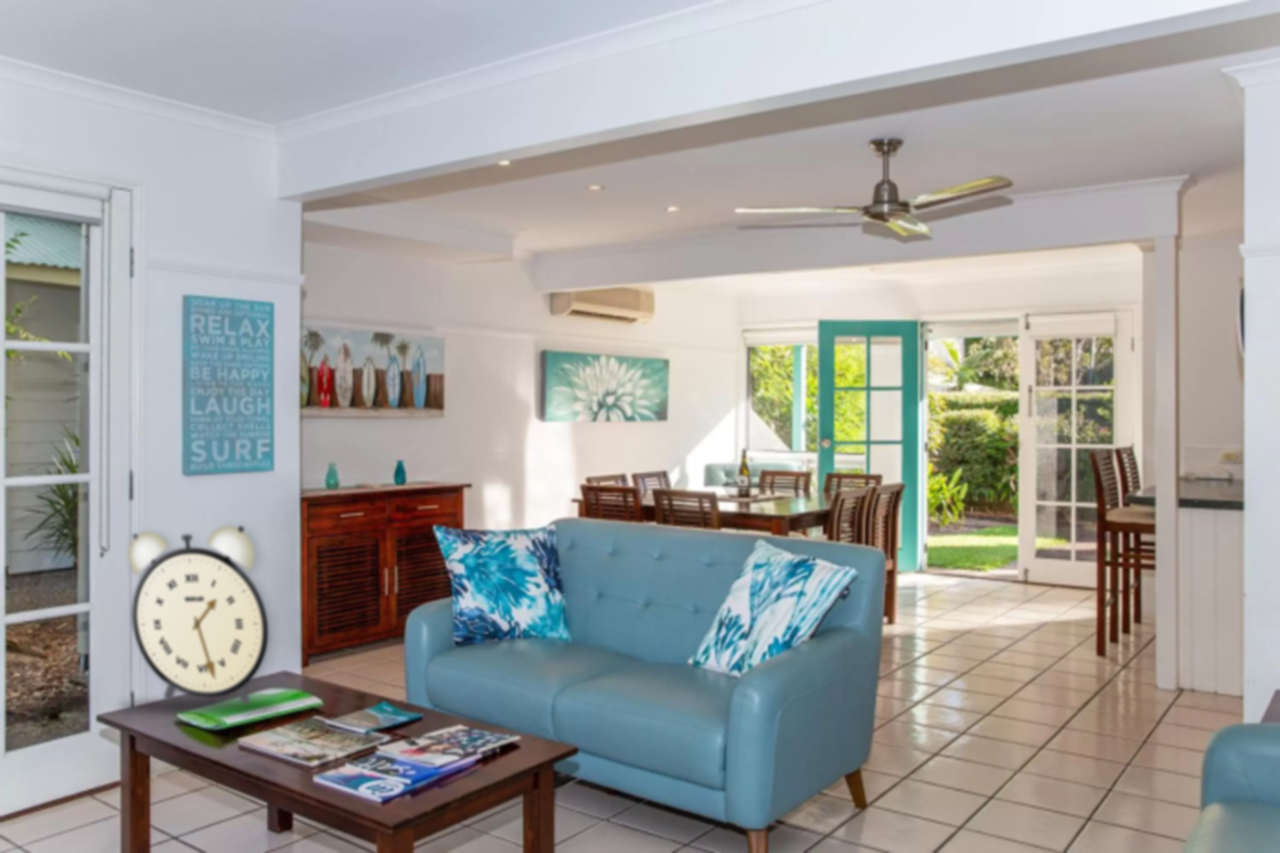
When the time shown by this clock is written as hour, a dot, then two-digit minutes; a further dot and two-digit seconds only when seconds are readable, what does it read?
1.28
